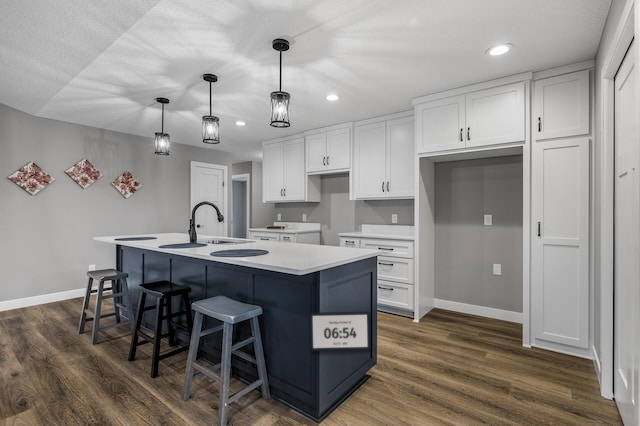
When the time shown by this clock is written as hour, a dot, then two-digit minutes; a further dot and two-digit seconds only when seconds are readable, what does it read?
6.54
